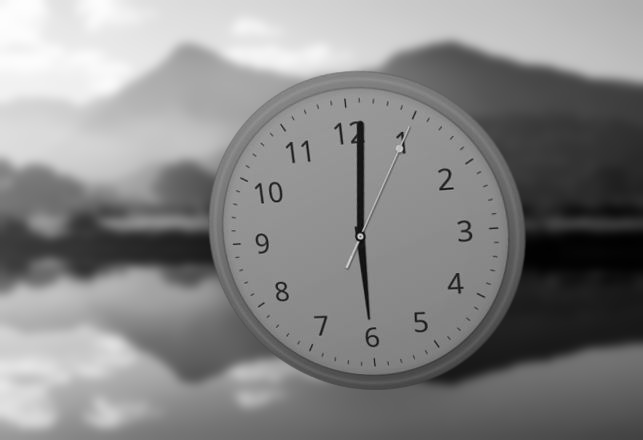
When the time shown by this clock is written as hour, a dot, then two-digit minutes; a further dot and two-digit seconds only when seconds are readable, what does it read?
6.01.05
